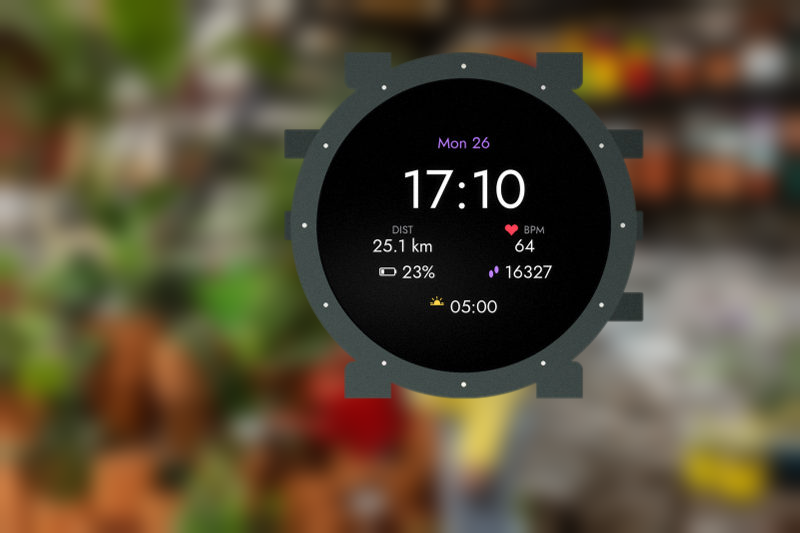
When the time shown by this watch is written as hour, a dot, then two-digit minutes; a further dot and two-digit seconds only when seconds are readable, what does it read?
17.10
